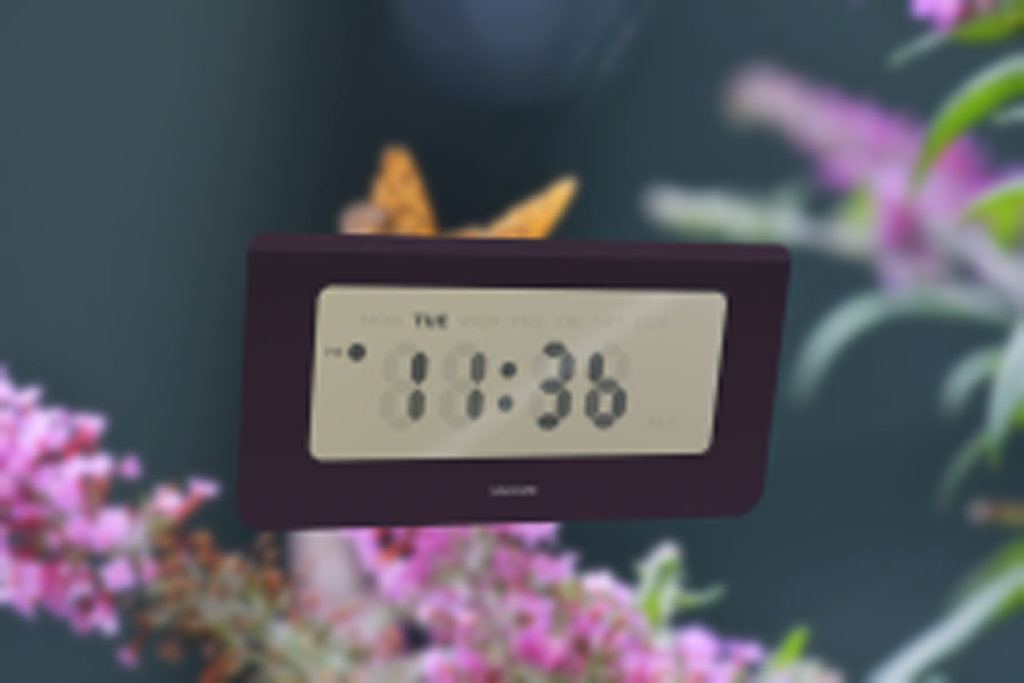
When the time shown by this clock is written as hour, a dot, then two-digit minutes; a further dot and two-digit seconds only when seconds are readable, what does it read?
11.36
